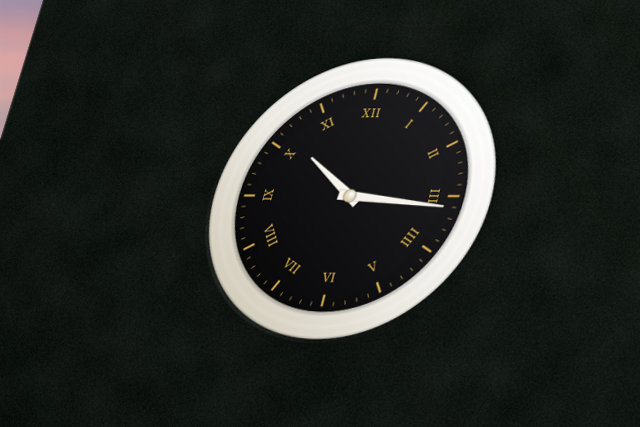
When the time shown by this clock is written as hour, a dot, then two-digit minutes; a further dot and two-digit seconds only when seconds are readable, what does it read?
10.16
